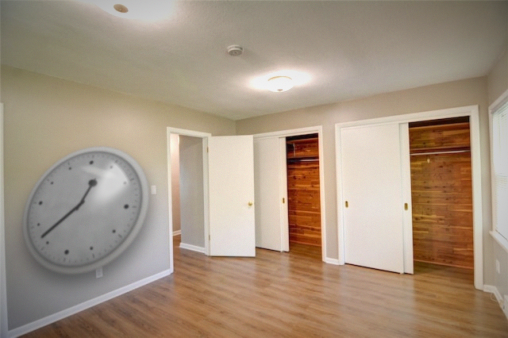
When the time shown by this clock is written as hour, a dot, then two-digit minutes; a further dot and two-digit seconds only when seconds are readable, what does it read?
12.37
